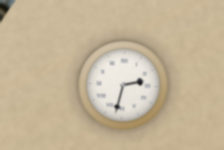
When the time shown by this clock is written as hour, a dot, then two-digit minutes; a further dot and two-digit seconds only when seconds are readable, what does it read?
2.32
